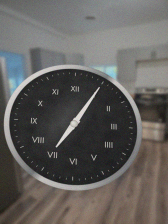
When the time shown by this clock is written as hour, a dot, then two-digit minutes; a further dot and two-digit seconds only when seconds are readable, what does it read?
7.05
